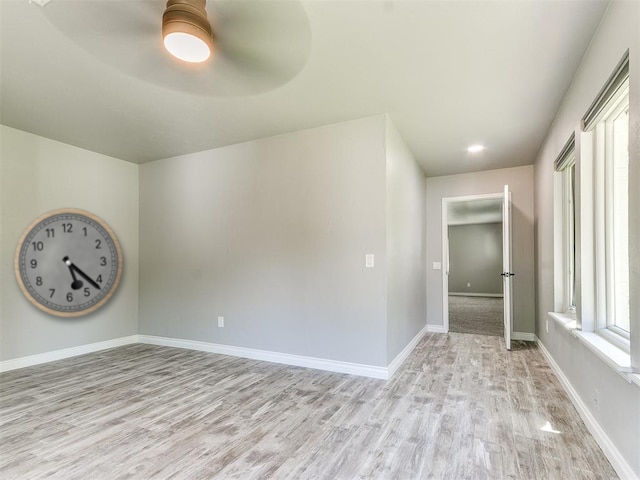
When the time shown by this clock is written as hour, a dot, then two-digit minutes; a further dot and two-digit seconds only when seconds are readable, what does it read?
5.22
